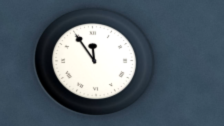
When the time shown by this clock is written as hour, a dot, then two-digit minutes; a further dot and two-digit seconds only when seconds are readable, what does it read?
11.55
